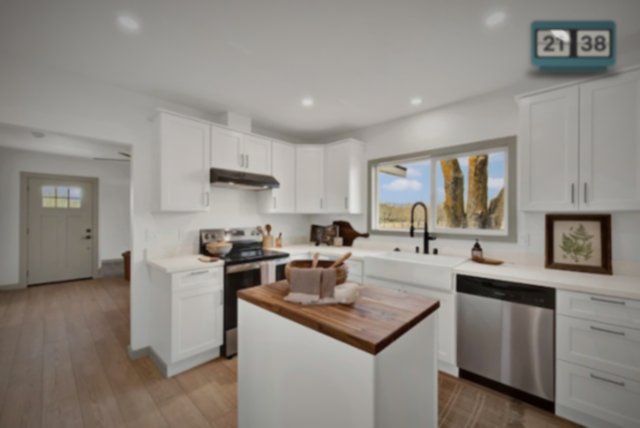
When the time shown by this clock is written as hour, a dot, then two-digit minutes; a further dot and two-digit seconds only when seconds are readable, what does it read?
21.38
